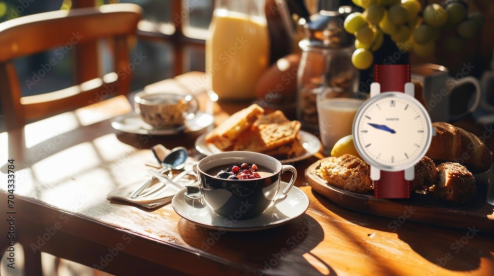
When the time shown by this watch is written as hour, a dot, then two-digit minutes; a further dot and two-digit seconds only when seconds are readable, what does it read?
9.48
